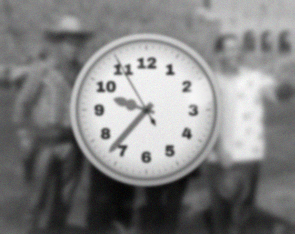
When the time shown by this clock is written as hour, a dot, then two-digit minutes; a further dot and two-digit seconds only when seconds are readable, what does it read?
9.36.55
